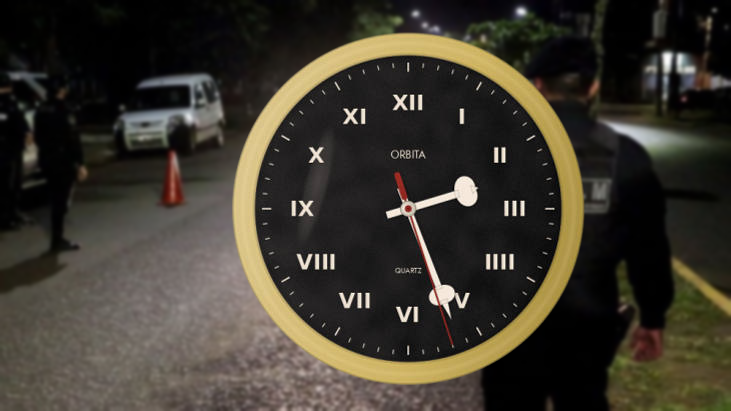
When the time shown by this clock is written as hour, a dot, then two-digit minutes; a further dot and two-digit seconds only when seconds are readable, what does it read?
2.26.27
